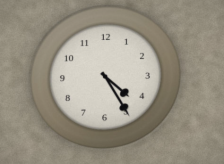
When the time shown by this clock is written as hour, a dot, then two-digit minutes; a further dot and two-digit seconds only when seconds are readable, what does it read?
4.25
